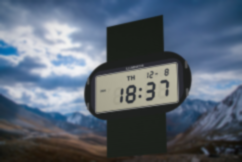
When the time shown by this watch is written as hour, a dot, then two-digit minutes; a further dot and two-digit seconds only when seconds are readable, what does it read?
18.37
